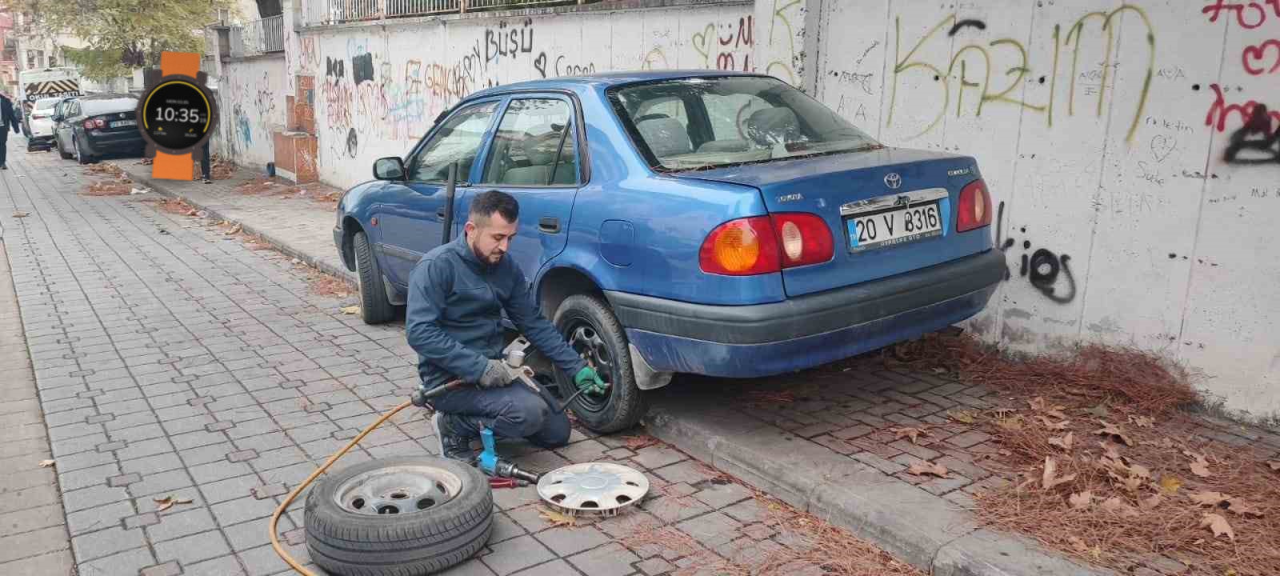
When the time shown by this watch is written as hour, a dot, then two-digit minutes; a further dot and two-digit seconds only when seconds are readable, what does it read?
10.35
